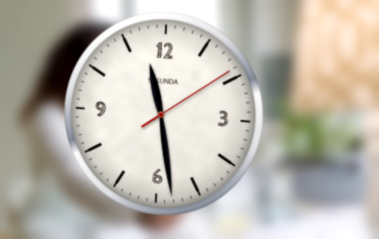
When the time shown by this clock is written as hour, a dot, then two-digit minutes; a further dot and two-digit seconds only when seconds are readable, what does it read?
11.28.09
